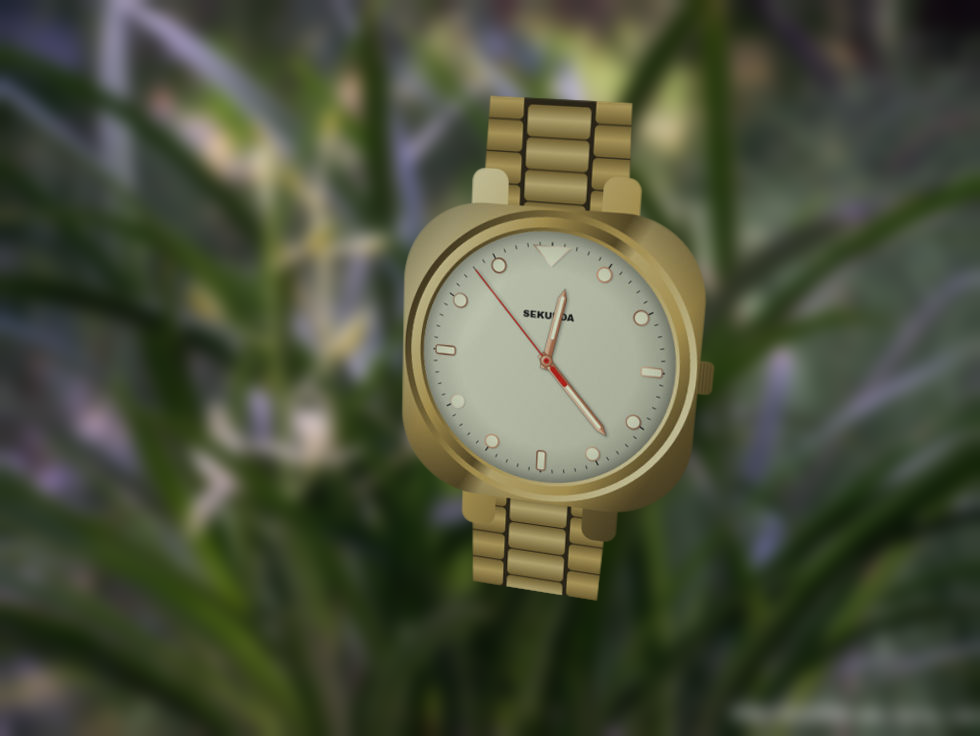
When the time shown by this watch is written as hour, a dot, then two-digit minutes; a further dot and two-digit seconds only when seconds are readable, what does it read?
12.22.53
